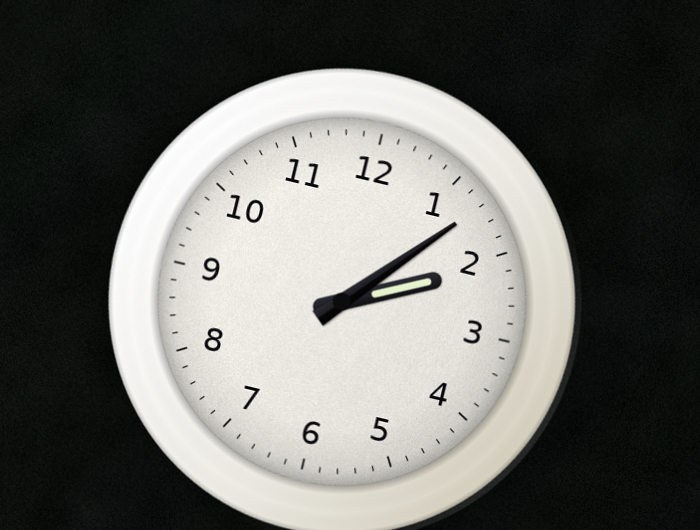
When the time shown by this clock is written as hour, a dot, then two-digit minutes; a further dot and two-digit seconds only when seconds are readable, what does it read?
2.07
